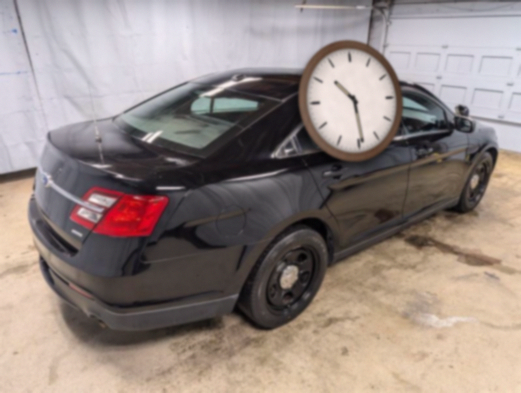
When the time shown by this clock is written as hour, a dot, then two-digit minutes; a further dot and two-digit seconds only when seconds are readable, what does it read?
10.29
